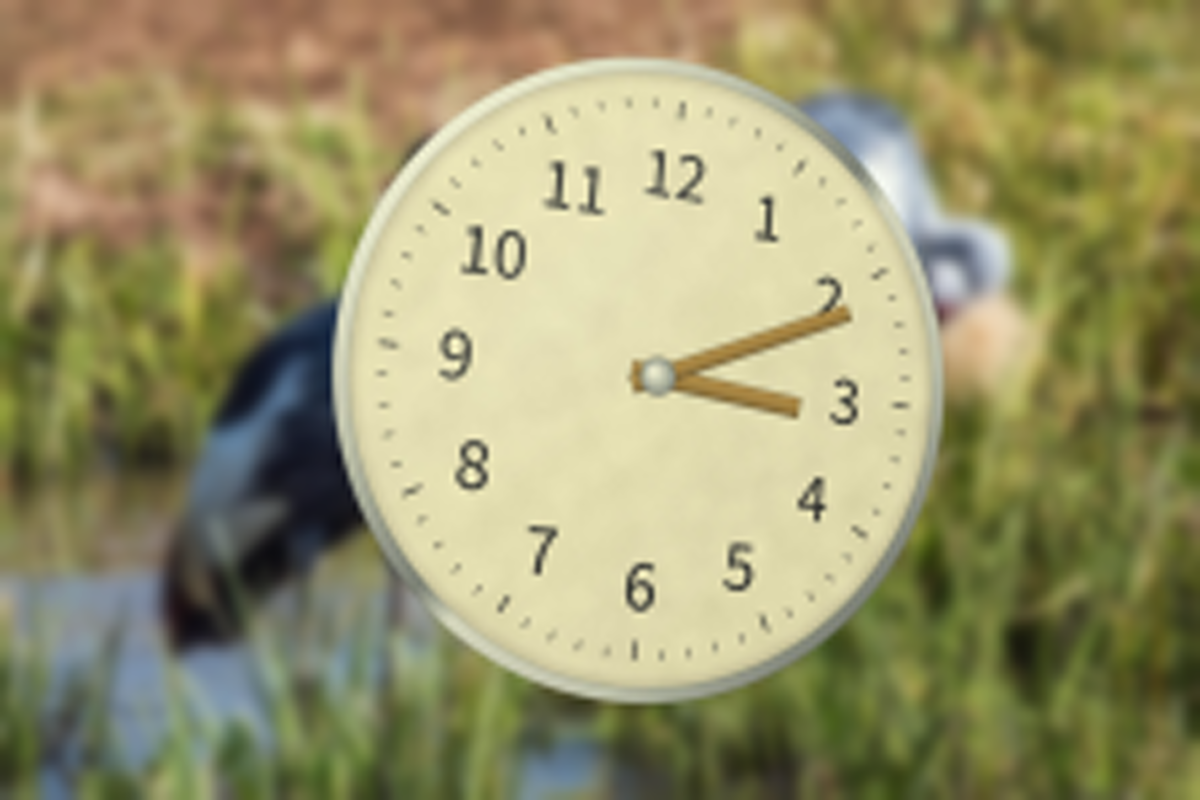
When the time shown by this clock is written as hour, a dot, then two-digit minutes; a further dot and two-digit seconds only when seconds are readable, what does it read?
3.11
